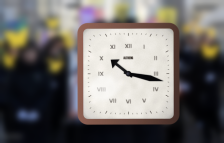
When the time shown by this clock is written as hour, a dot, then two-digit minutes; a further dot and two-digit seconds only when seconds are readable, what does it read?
10.17
